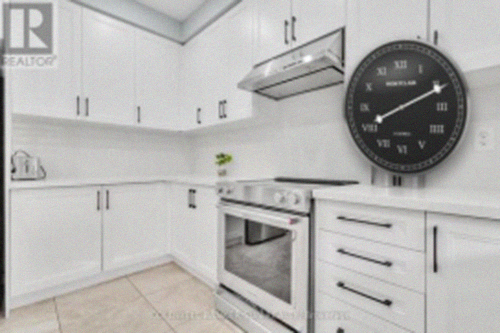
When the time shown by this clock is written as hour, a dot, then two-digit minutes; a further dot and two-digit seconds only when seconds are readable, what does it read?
8.11
